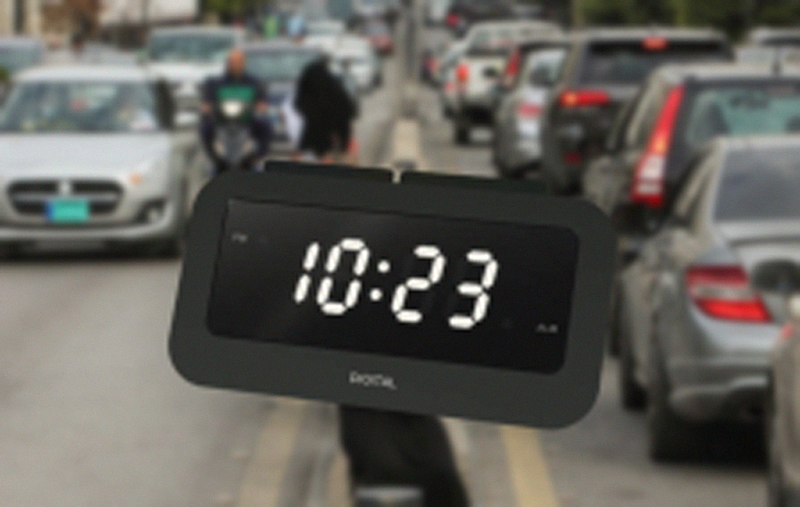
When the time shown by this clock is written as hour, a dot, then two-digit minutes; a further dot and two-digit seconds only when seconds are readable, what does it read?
10.23
